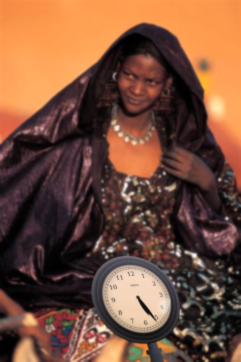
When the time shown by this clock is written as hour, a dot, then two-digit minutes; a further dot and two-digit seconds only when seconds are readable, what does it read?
5.26
